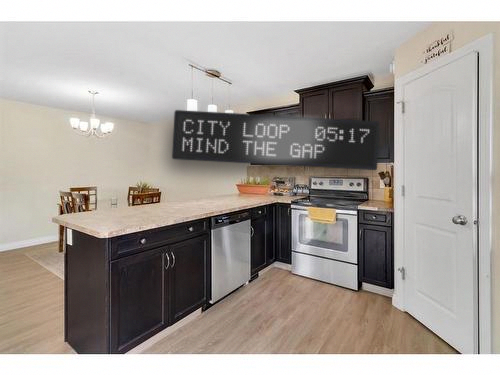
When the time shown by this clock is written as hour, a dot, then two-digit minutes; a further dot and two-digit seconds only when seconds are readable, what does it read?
5.17
